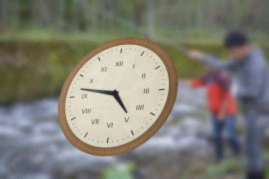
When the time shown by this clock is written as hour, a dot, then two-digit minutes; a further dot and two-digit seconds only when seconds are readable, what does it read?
4.47
